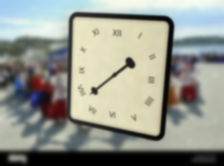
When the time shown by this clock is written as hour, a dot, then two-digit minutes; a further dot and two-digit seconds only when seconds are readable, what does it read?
1.38
